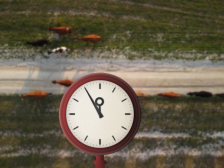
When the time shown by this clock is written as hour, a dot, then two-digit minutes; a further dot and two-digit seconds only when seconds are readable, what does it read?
11.55
